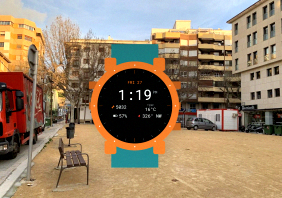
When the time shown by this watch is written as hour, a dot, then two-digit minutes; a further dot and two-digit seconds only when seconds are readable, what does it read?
1.19
